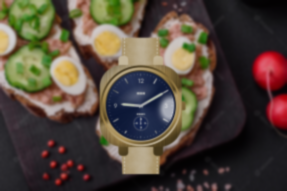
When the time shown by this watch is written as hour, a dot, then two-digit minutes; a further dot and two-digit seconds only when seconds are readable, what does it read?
9.10
